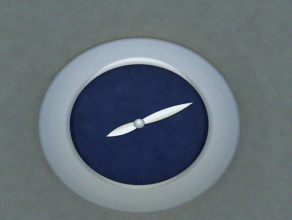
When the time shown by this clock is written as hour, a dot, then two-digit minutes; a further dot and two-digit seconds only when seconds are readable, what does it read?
8.11
